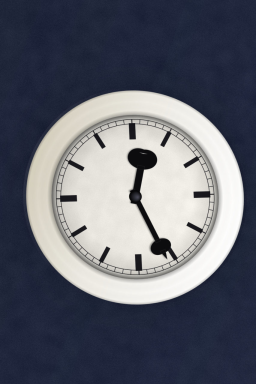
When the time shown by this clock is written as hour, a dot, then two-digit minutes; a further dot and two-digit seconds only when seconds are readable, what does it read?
12.26
